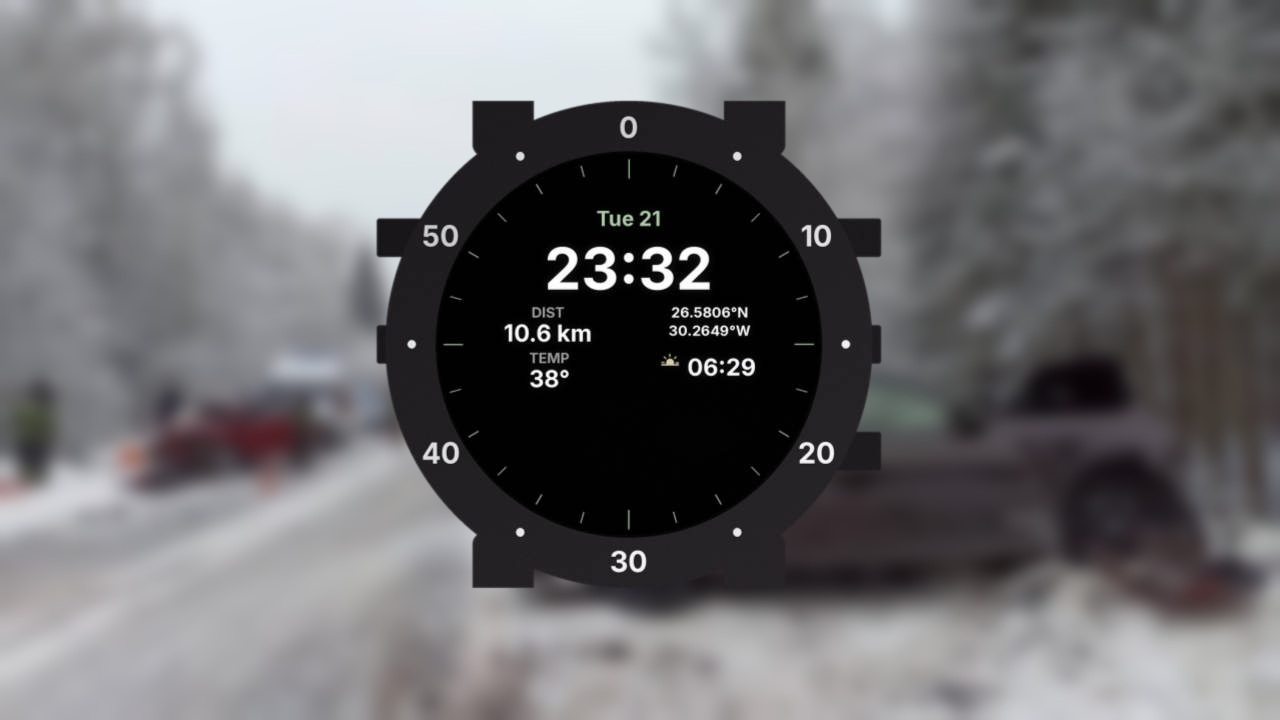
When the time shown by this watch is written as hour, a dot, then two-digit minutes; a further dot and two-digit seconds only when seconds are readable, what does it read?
23.32
